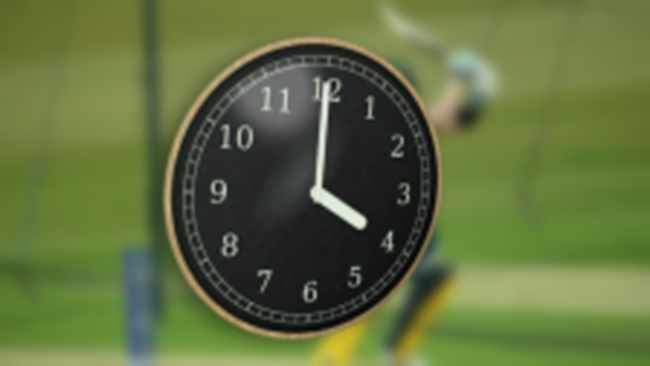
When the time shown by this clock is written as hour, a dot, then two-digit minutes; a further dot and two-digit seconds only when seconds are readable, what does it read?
4.00
